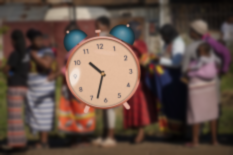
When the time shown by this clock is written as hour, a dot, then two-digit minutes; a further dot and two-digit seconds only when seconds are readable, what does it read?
10.33
